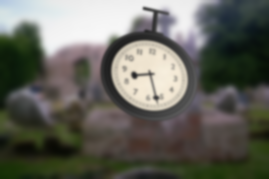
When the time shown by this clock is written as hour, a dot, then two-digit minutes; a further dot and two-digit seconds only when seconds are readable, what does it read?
8.27
